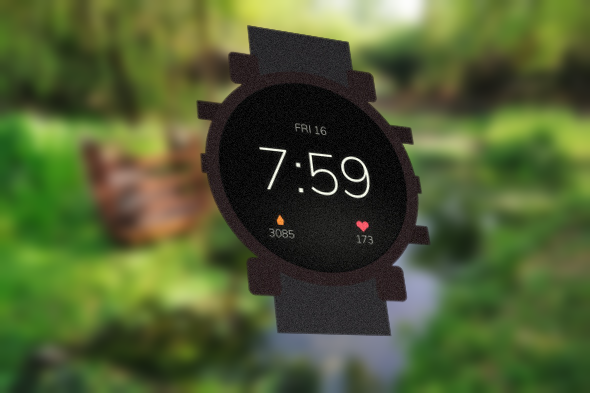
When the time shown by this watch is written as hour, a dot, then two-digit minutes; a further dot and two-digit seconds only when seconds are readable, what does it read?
7.59
